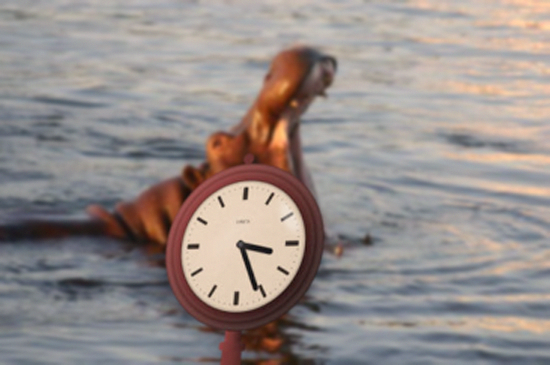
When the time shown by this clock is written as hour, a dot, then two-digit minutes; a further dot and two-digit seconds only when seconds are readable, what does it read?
3.26
